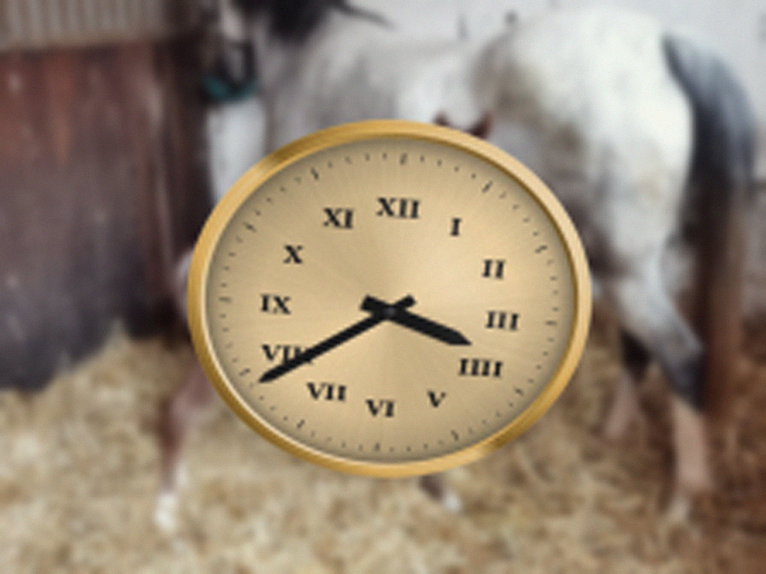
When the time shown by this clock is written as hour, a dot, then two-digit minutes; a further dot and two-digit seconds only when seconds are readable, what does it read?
3.39
